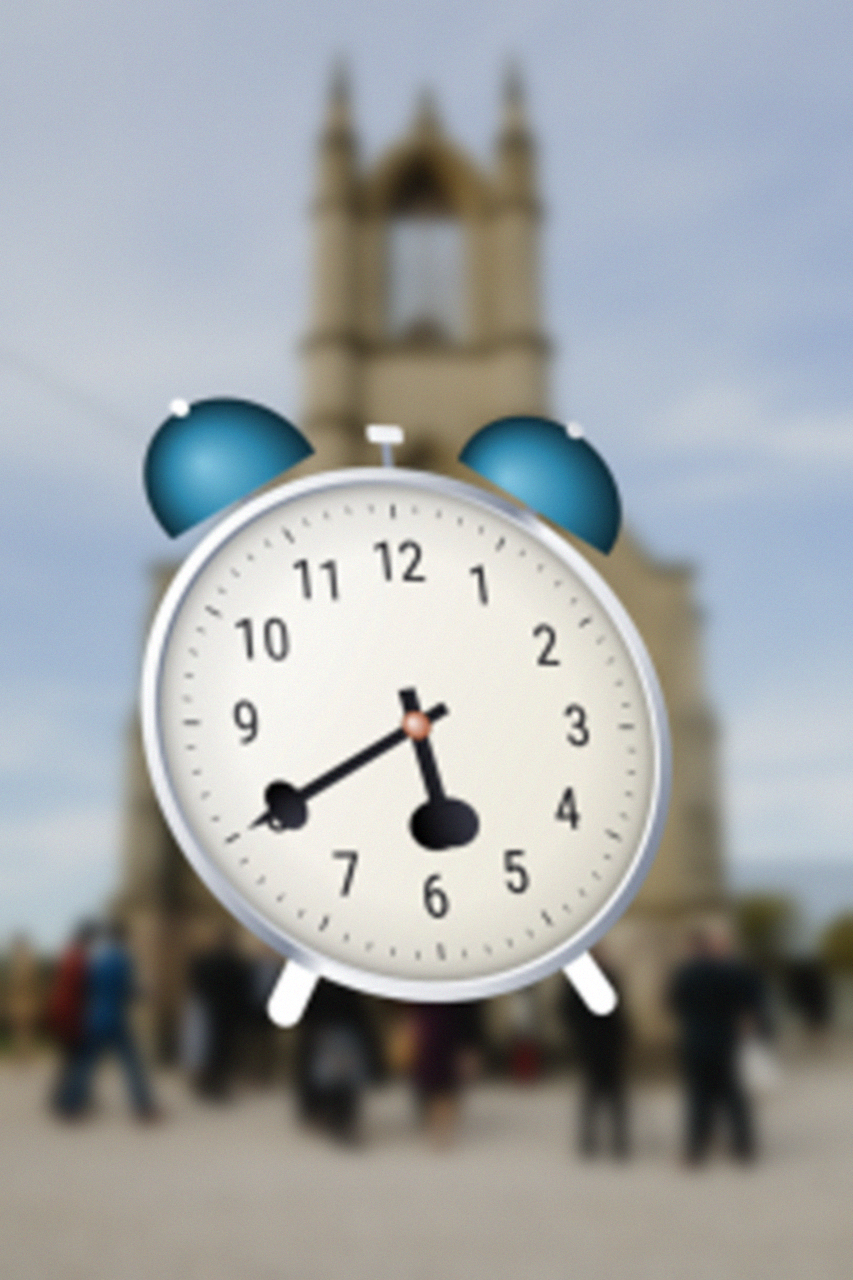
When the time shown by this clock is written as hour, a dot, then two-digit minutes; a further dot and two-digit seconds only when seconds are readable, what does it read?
5.40
